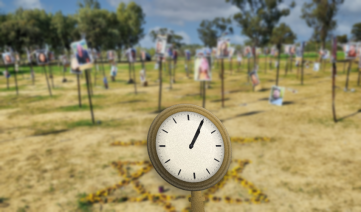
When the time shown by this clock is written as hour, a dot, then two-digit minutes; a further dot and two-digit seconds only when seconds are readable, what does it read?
1.05
